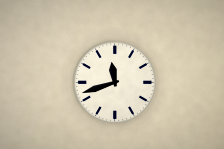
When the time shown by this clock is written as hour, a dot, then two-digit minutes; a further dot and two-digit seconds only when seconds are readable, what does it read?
11.42
